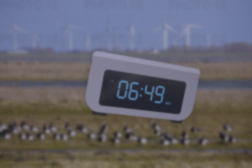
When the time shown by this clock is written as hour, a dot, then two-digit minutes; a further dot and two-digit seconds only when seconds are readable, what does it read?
6.49
